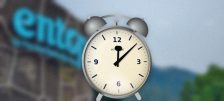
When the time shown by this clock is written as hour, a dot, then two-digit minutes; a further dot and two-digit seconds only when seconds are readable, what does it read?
12.08
